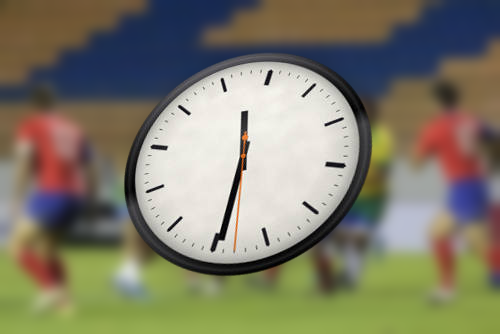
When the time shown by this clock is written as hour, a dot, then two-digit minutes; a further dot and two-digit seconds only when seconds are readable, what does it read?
11.29.28
